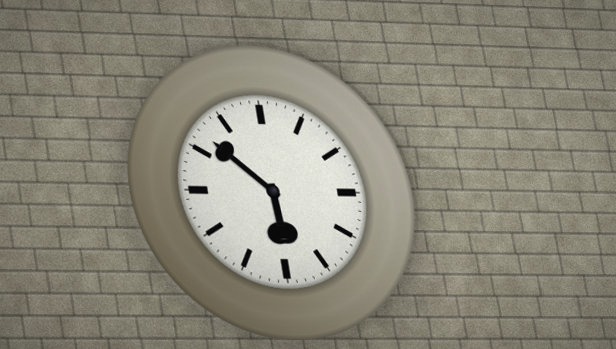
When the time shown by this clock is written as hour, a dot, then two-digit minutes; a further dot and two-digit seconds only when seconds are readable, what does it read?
5.52
